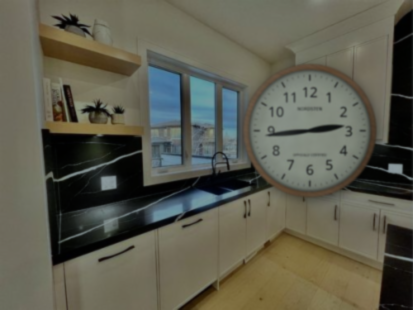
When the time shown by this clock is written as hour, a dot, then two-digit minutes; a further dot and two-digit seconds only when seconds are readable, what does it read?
2.44
